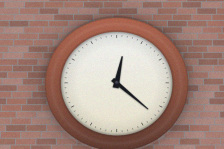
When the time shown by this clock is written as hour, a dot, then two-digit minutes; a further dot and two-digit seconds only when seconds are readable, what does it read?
12.22
